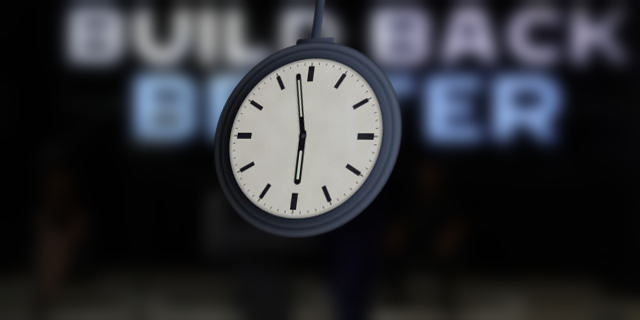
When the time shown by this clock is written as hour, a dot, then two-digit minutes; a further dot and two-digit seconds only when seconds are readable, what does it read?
5.58
